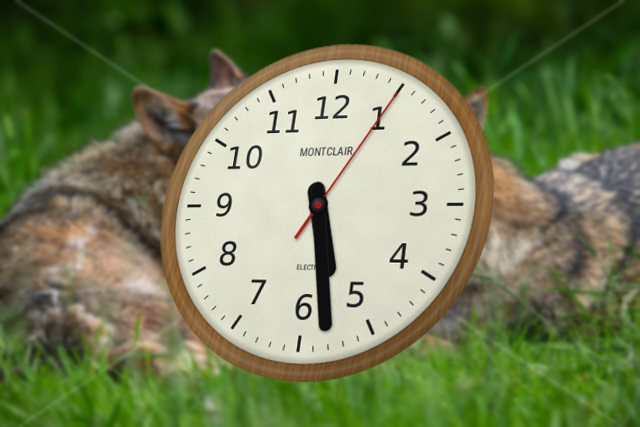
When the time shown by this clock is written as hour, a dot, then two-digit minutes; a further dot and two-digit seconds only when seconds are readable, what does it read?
5.28.05
